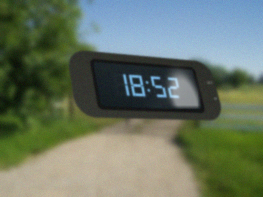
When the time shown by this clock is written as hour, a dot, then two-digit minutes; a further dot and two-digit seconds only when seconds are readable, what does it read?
18.52
